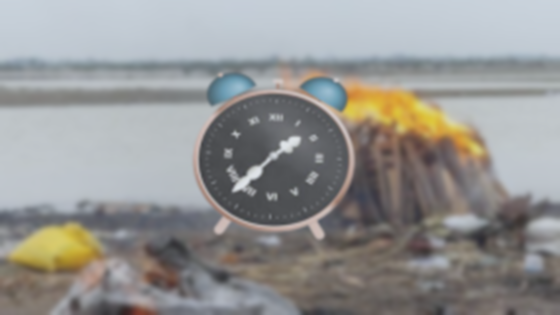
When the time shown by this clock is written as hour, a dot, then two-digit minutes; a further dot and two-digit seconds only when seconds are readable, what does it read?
1.37
